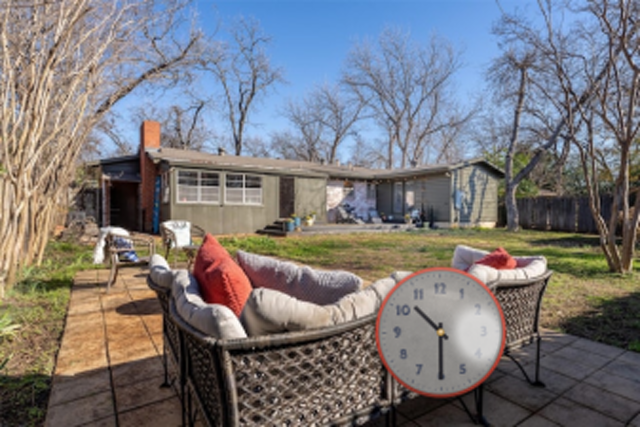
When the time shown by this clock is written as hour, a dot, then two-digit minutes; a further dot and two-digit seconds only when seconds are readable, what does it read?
10.30
